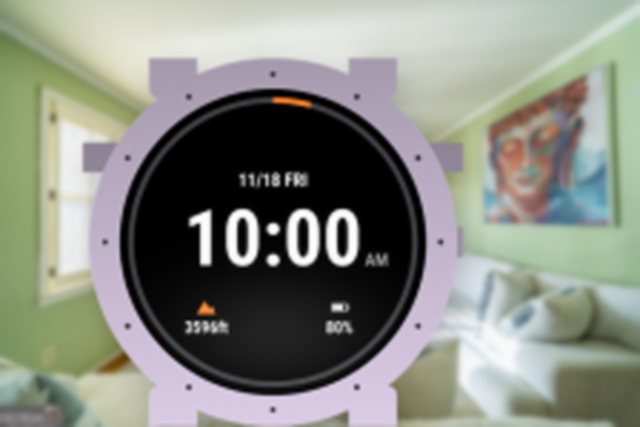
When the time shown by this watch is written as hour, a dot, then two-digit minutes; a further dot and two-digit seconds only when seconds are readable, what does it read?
10.00
